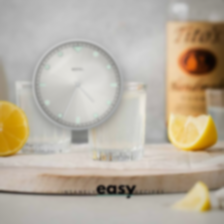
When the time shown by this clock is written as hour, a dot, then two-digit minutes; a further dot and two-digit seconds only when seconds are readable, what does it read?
4.34
